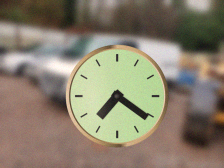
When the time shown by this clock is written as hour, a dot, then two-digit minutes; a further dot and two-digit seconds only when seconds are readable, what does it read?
7.21
